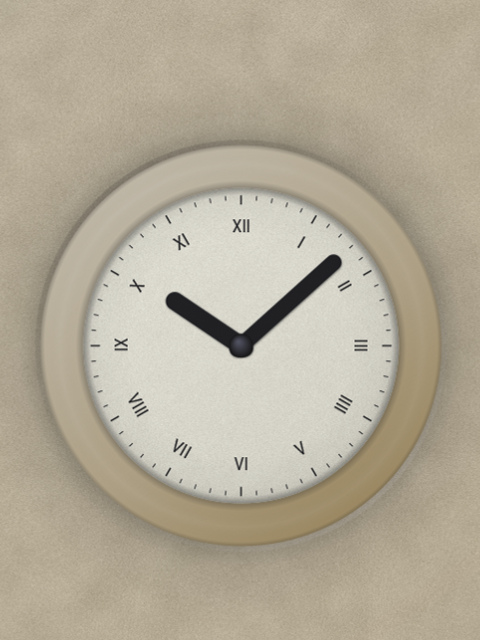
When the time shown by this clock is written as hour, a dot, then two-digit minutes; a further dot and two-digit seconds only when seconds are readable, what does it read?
10.08
